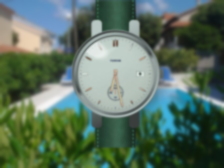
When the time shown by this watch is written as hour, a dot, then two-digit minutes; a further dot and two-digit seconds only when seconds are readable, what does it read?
6.28
